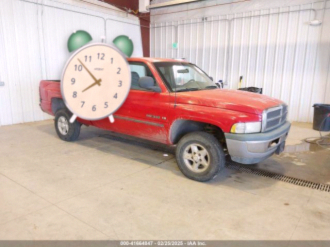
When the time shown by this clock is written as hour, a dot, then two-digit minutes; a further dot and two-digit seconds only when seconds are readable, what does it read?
7.52
